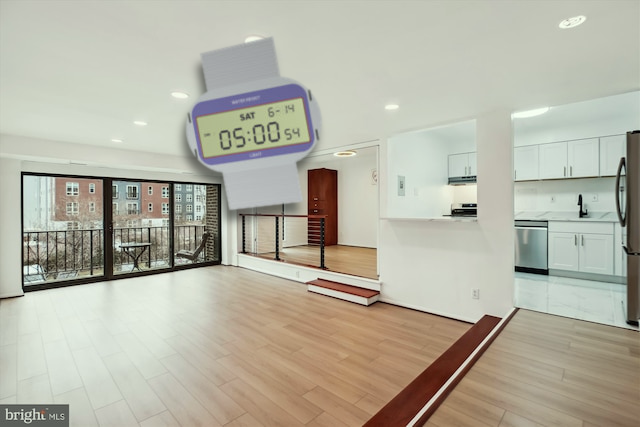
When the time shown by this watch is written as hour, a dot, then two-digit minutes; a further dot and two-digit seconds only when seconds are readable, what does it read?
5.00.54
